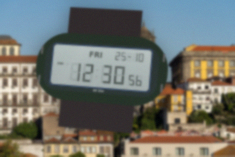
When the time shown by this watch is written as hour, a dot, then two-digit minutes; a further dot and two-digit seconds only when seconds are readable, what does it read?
12.30
